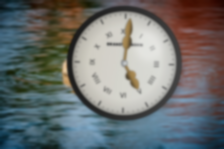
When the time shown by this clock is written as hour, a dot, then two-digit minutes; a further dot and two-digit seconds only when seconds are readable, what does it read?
5.01
